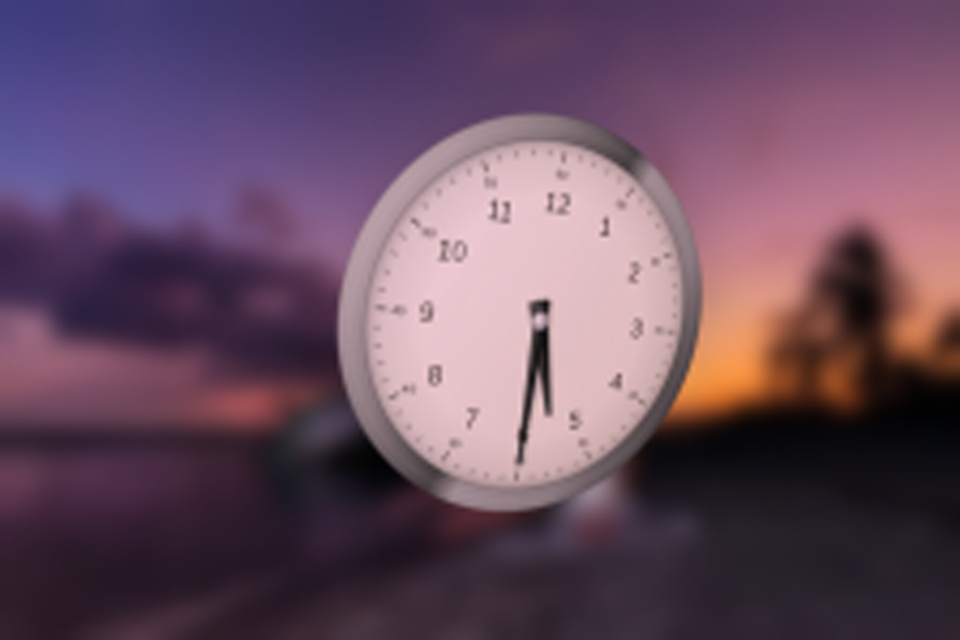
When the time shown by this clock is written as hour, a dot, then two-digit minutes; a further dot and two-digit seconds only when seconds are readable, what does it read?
5.30
